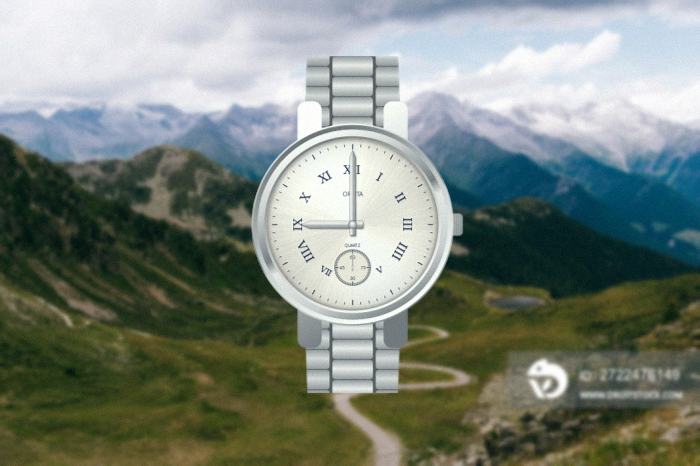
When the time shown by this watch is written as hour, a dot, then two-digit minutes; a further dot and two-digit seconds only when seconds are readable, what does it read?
9.00
